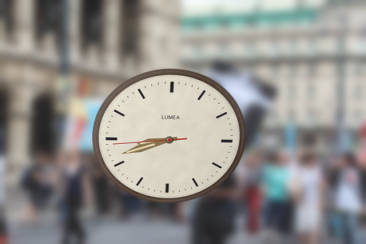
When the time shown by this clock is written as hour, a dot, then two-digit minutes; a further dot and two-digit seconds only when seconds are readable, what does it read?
8.41.44
